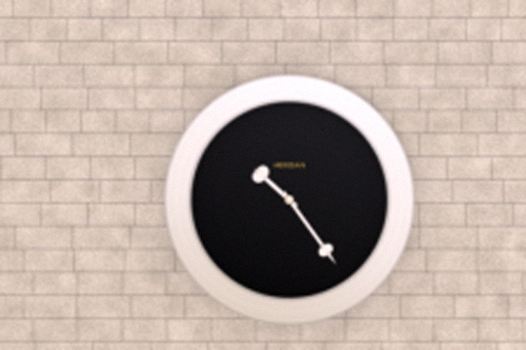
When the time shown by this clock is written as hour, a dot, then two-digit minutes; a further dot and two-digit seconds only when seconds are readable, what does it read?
10.24
